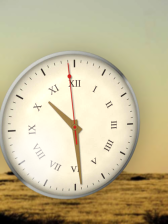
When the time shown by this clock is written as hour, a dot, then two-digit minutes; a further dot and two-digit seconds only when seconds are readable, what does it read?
10.28.59
